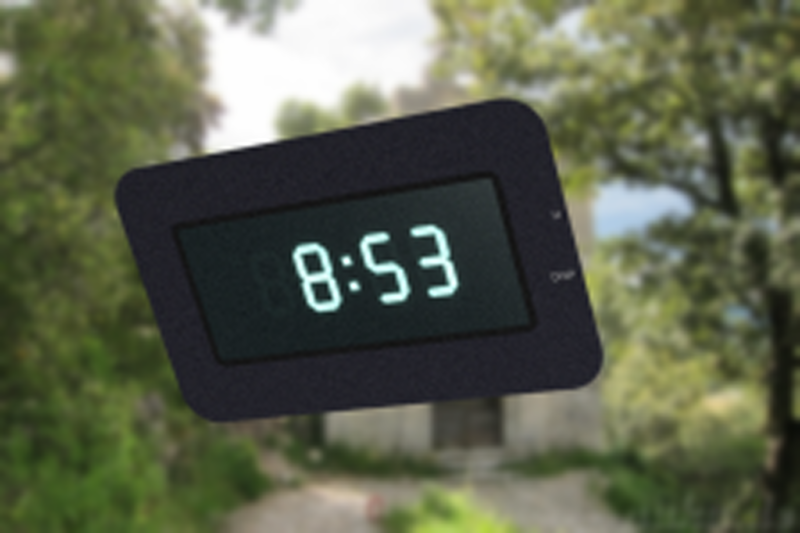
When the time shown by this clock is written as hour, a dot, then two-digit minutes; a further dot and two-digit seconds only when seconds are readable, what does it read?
8.53
